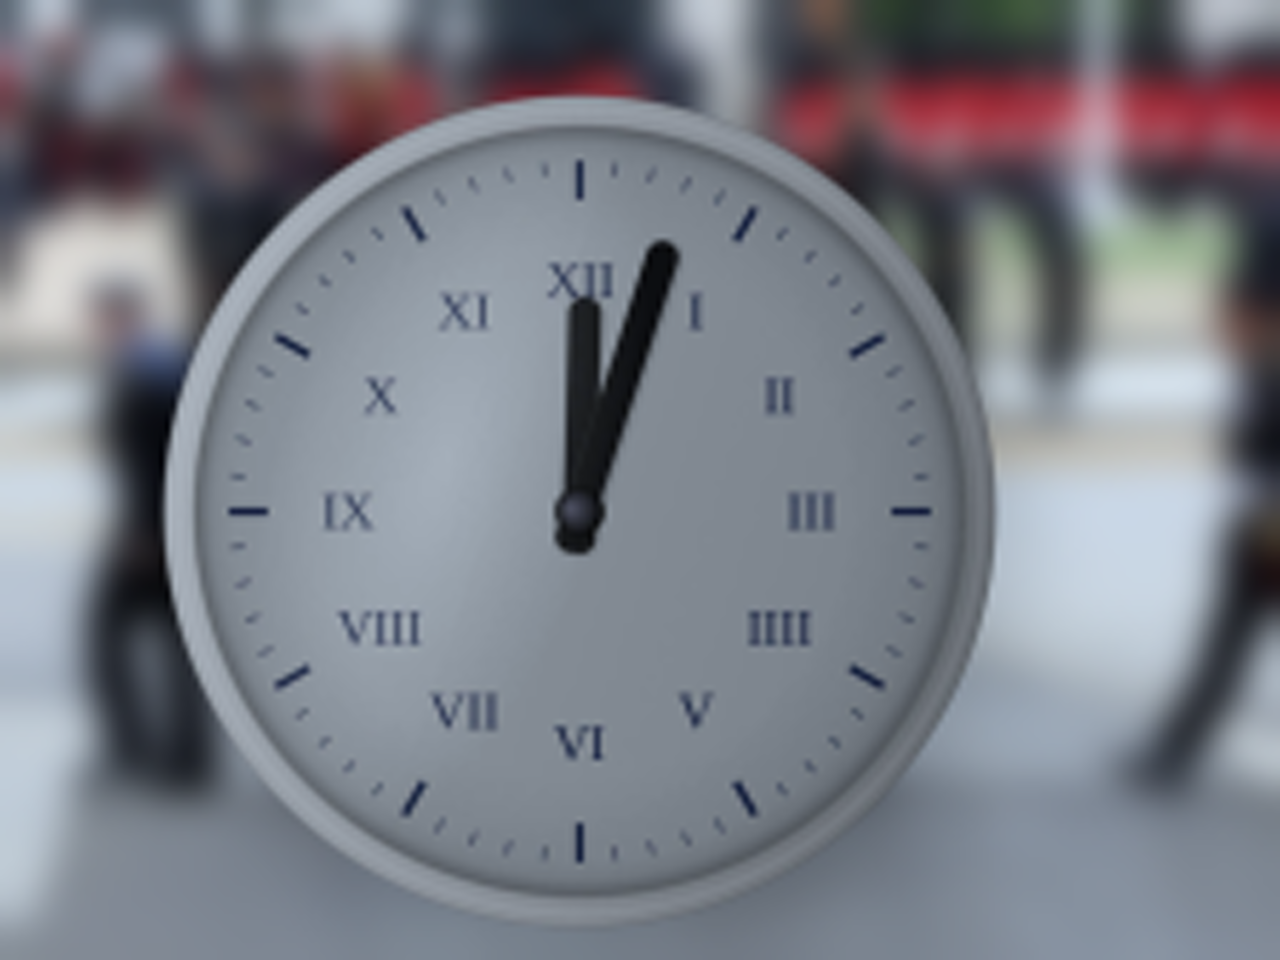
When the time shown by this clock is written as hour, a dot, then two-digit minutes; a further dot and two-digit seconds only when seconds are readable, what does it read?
12.03
